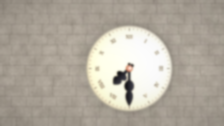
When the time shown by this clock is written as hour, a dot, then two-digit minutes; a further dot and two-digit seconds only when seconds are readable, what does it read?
7.30
